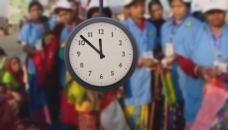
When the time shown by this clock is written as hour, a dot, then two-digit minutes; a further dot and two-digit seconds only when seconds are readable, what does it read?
11.52
